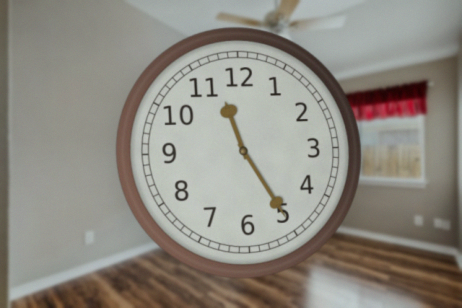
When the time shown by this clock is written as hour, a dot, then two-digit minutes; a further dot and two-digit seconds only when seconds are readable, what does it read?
11.25
